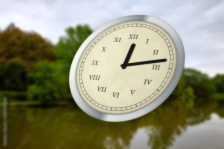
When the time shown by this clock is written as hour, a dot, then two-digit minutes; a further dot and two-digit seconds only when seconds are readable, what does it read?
12.13
